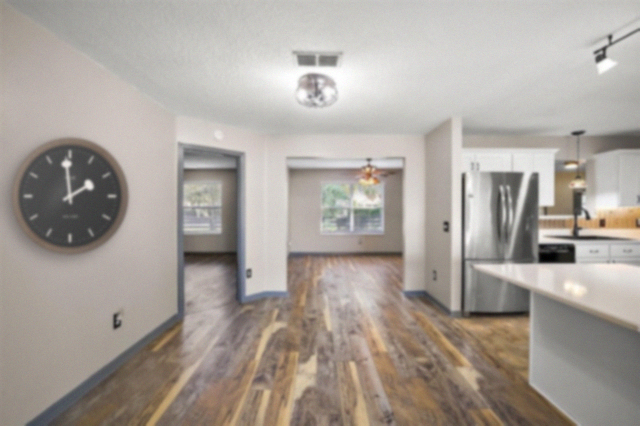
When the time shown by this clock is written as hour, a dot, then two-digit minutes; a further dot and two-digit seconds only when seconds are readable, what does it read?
1.59
